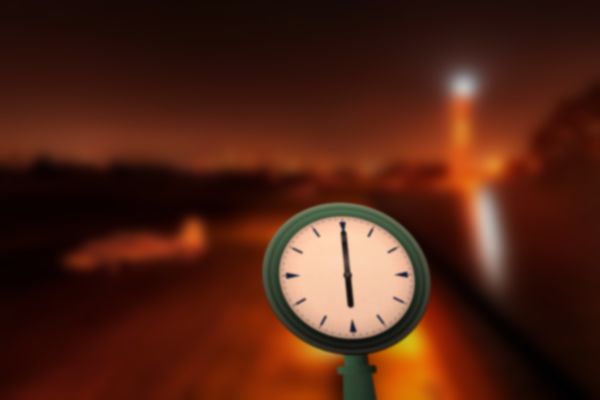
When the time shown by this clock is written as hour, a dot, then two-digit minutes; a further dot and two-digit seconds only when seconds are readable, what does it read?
6.00
